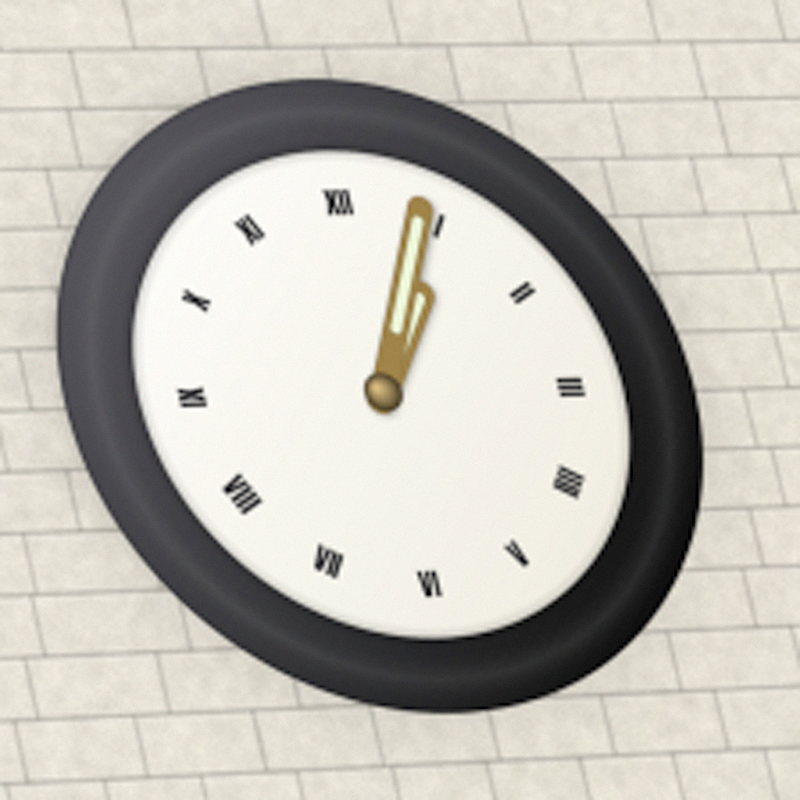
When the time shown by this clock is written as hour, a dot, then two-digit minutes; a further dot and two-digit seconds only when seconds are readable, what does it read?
1.04
